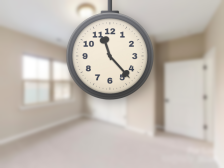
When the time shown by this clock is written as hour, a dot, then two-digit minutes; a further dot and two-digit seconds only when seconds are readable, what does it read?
11.23
